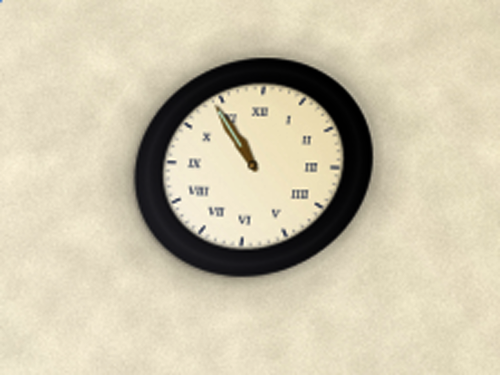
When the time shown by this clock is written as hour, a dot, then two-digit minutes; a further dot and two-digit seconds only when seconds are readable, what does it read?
10.54
